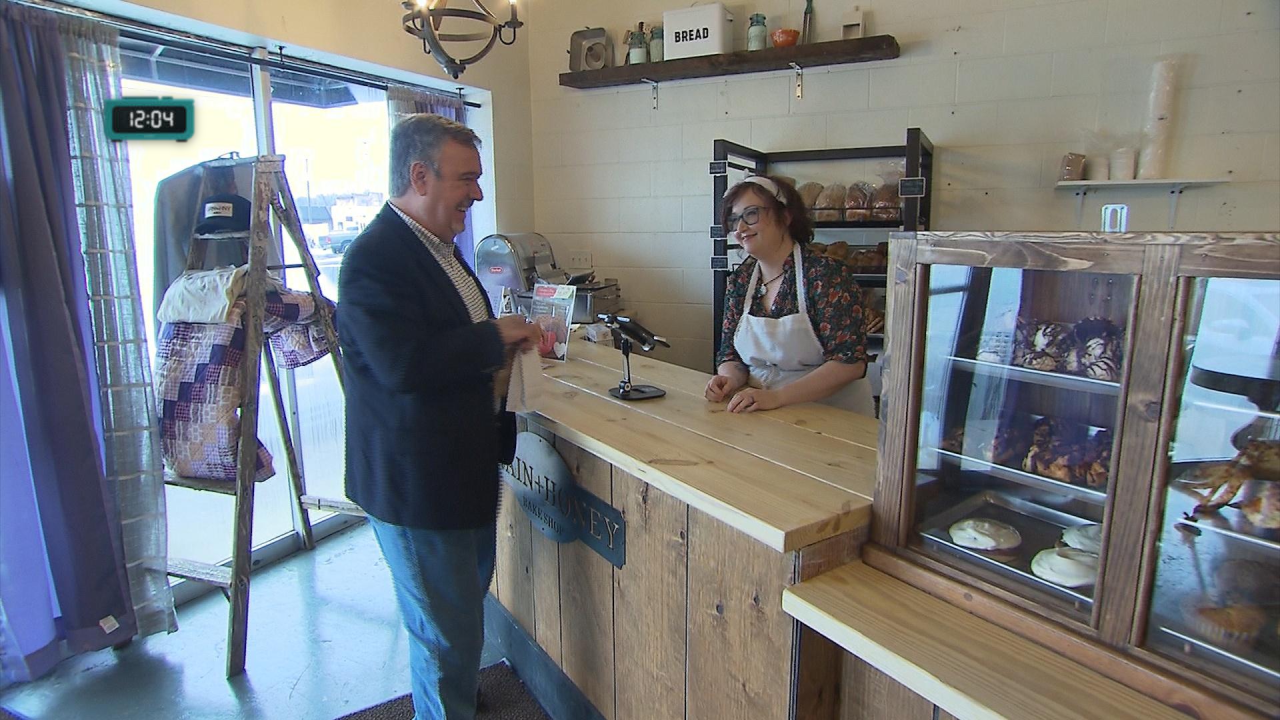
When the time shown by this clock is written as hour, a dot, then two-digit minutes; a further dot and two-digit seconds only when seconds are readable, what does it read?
12.04
